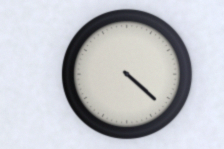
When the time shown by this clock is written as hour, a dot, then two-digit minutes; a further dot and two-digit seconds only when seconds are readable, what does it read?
4.22
